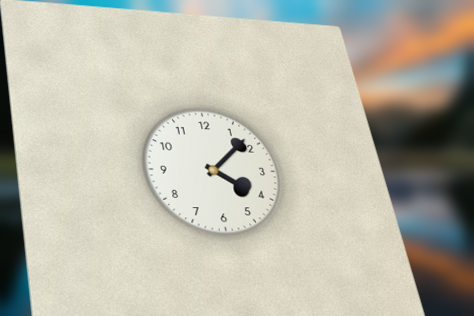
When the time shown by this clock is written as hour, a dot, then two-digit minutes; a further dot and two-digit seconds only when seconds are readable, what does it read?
4.08
